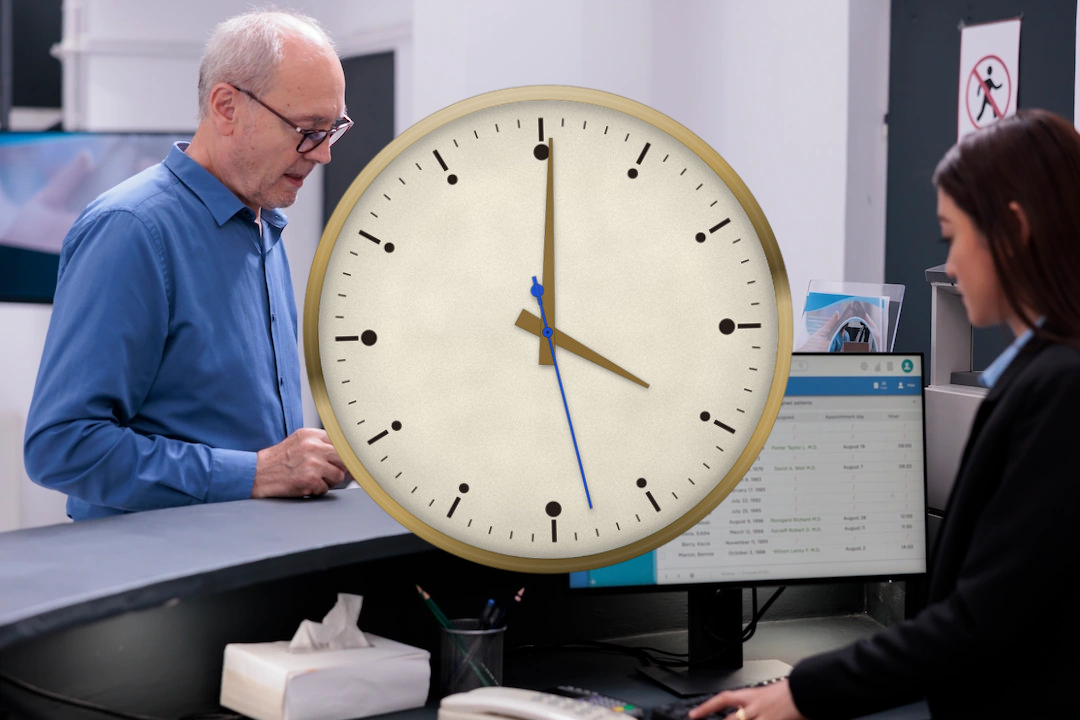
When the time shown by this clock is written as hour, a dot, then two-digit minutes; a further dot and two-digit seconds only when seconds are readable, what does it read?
4.00.28
